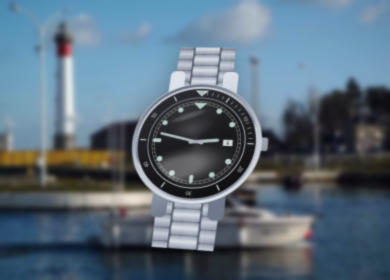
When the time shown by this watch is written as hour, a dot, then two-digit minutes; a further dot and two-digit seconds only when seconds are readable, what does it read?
2.47
